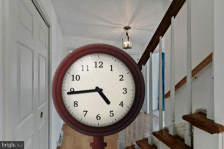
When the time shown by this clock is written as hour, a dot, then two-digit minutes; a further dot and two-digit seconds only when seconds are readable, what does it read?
4.44
